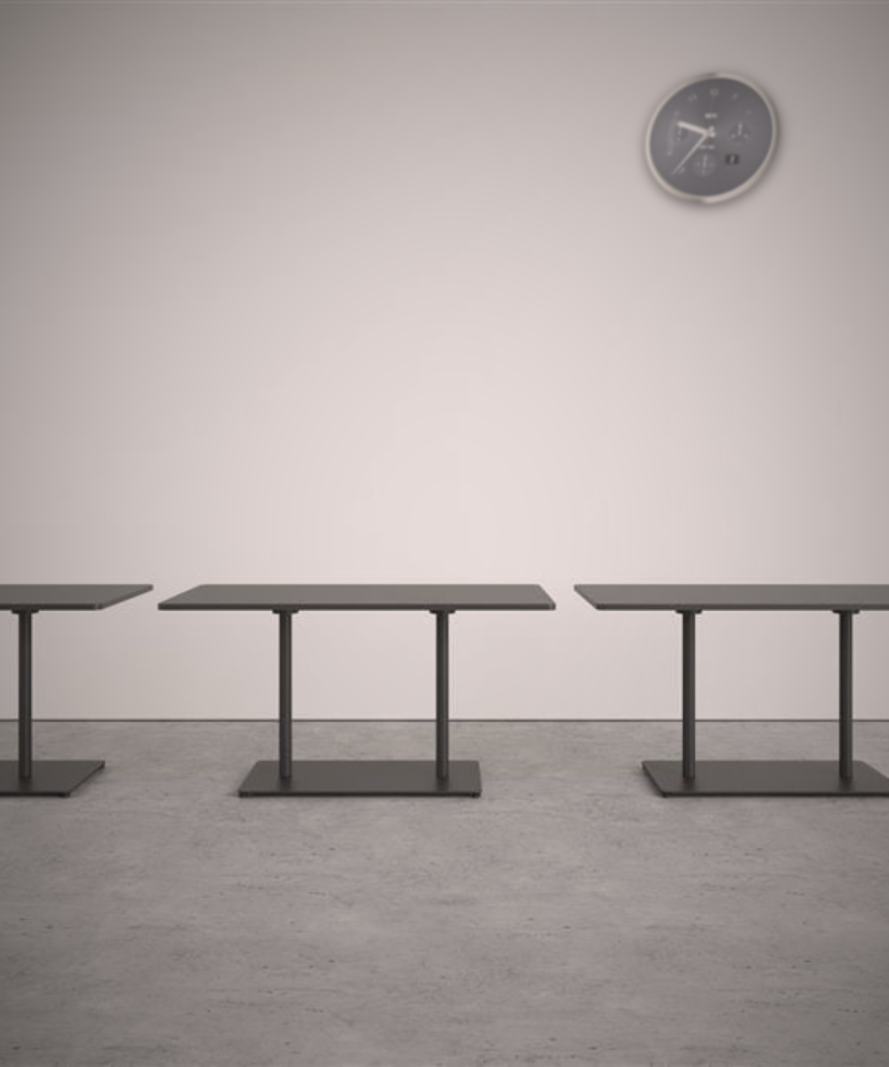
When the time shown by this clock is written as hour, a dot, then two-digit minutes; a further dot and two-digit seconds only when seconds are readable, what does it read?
9.36
